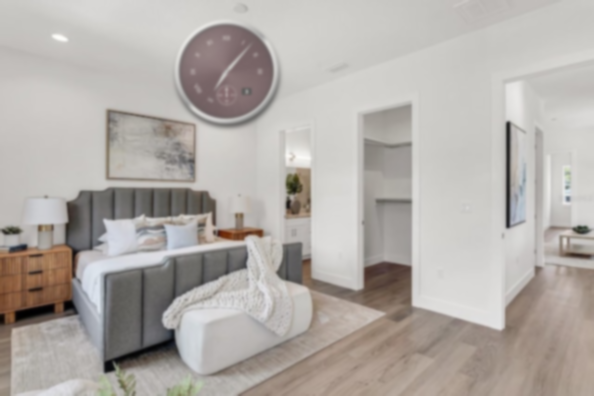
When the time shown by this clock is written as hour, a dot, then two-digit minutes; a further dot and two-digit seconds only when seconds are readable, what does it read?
7.07
